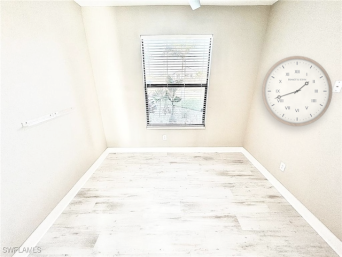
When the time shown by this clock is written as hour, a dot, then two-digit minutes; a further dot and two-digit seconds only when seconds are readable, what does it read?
1.42
